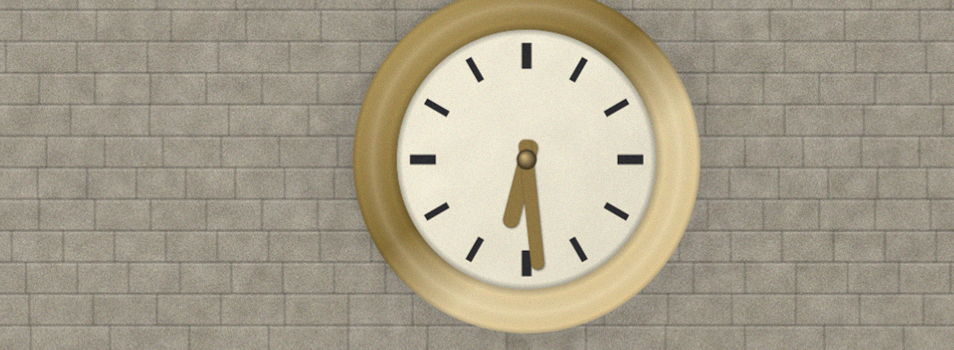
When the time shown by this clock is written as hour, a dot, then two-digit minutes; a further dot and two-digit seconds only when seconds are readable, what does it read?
6.29
